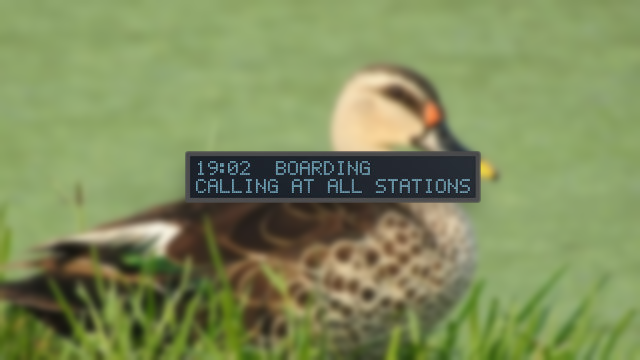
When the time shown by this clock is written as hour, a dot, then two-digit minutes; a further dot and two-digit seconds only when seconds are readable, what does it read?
19.02
